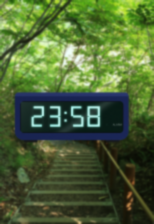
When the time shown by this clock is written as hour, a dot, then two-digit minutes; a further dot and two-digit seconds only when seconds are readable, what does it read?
23.58
